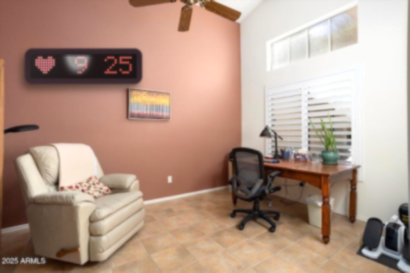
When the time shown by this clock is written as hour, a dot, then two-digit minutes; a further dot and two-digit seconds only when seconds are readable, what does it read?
9.25
